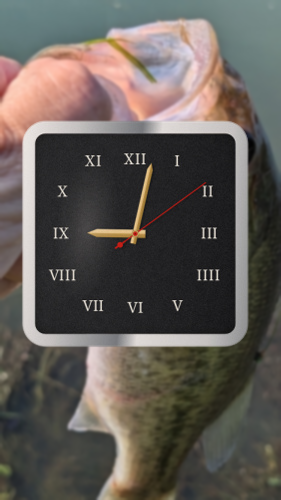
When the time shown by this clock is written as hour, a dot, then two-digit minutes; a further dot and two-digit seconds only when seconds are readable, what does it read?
9.02.09
